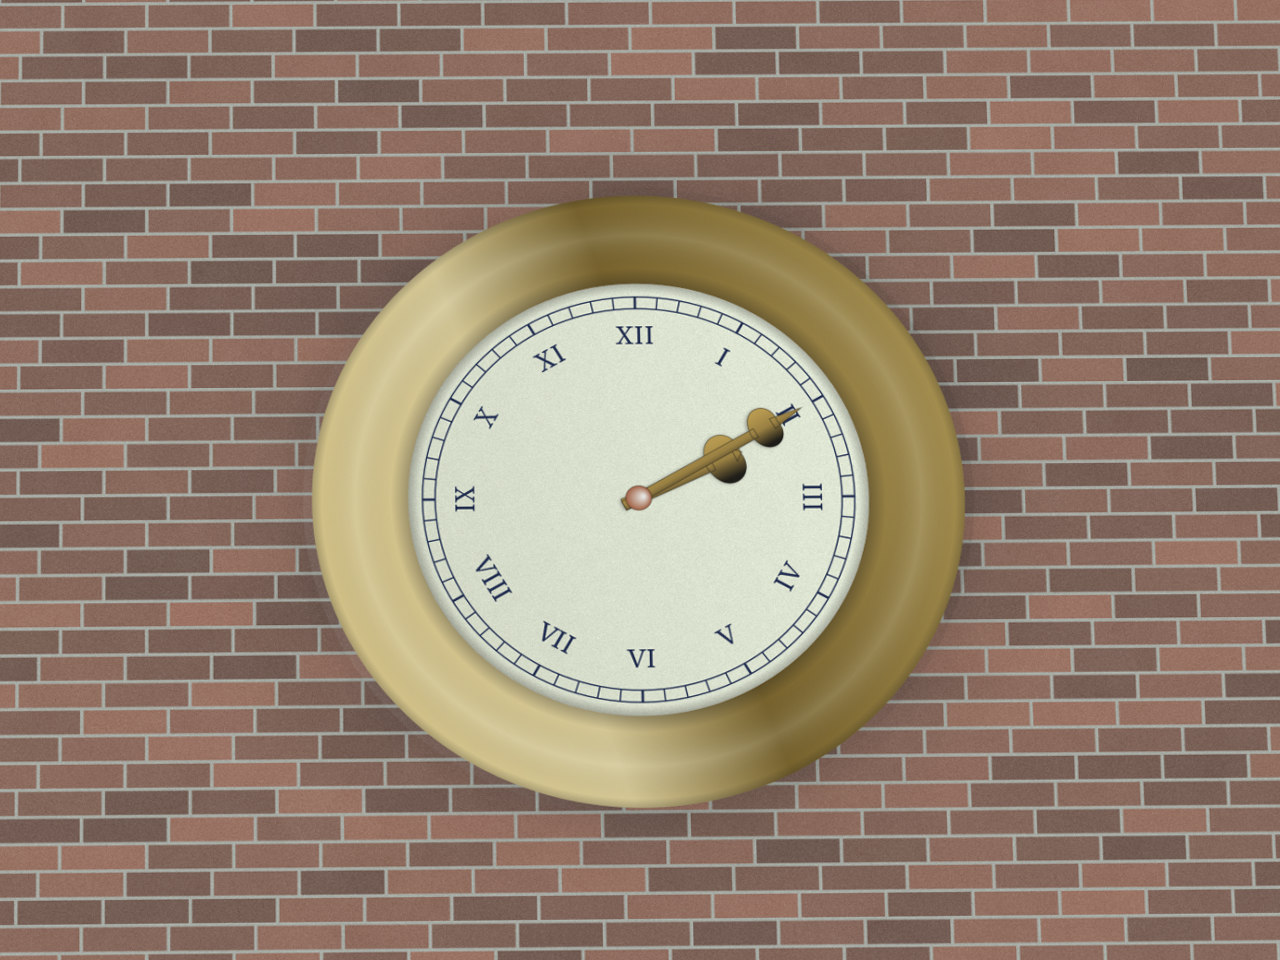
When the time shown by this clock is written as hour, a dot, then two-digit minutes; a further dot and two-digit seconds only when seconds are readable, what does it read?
2.10
